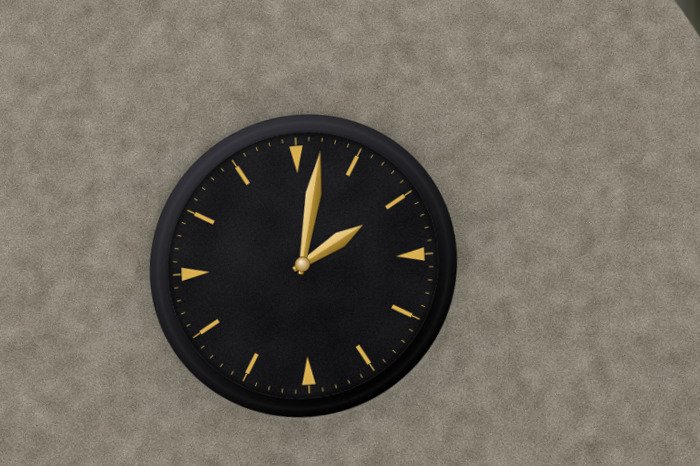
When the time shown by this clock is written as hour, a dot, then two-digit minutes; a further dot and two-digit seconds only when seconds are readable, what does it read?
2.02
